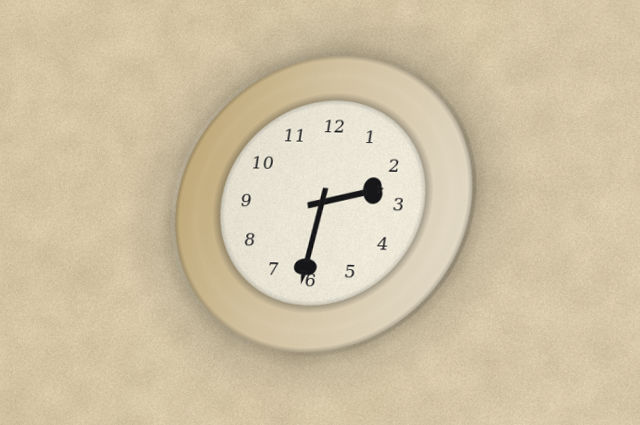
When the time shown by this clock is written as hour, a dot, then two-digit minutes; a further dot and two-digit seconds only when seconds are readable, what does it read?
2.31
